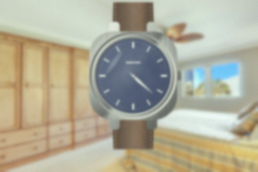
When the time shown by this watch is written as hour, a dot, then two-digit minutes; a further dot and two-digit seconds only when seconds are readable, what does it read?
4.22
